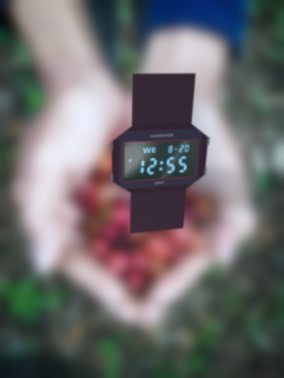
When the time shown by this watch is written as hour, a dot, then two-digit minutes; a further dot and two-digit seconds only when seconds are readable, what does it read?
12.55
